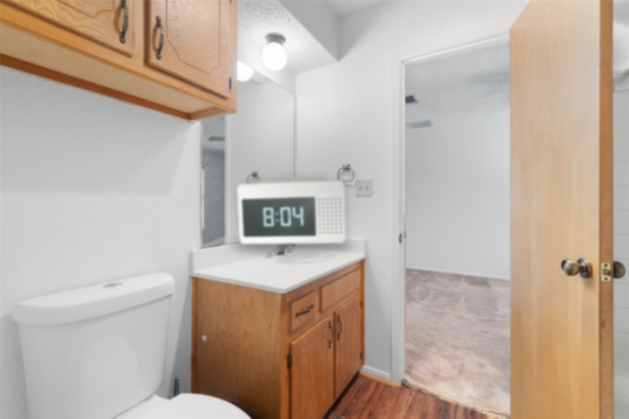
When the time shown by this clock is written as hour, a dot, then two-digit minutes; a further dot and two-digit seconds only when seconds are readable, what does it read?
8.04
